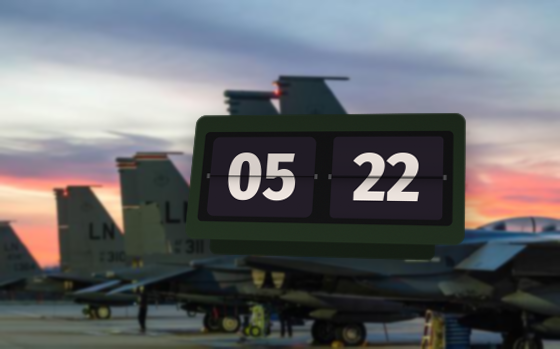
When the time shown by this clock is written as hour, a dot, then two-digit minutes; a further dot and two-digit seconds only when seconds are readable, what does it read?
5.22
